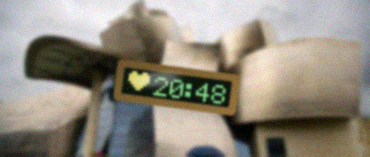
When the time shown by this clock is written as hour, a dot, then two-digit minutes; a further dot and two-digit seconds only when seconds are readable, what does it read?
20.48
